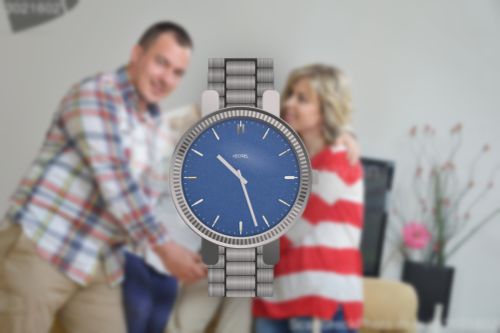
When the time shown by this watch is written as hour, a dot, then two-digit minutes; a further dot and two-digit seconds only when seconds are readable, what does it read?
10.27
